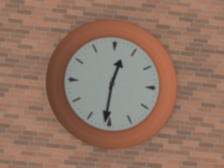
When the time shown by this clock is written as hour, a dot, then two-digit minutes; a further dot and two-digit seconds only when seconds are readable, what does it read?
12.31
